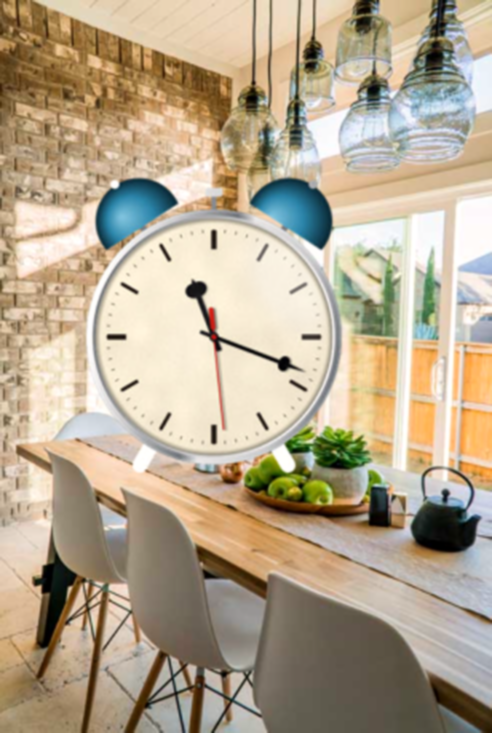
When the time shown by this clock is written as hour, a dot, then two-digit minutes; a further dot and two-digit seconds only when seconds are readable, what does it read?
11.18.29
